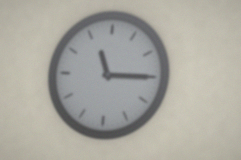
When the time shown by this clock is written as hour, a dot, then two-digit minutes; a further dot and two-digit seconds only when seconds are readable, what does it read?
11.15
